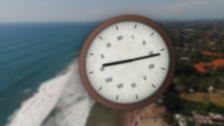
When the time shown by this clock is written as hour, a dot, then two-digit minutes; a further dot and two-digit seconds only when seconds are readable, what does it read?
9.16
